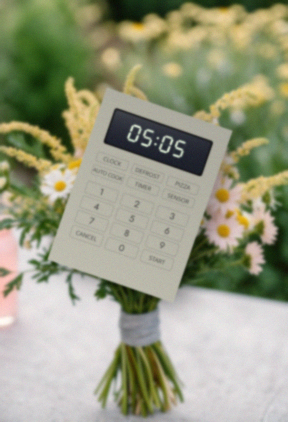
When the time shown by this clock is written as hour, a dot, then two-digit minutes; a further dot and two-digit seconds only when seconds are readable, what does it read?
5.05
